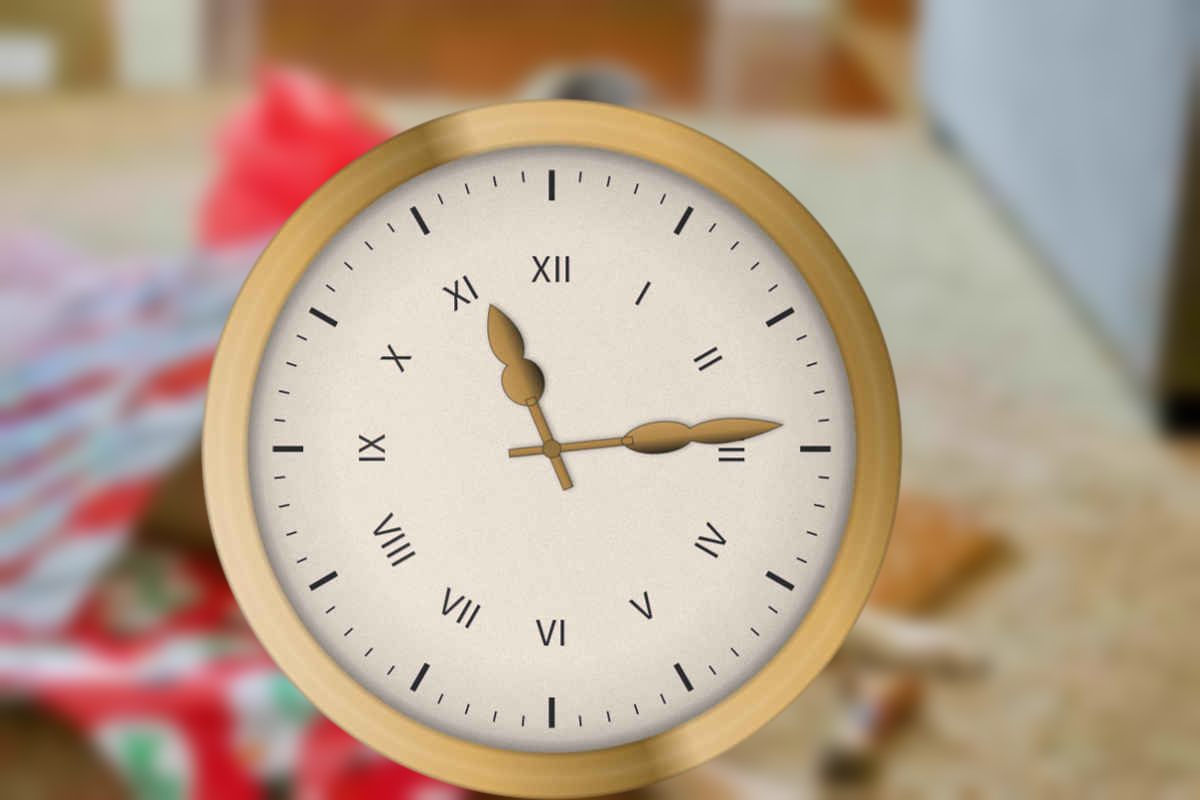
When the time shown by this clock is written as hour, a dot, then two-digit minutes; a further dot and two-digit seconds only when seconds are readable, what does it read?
11.14
